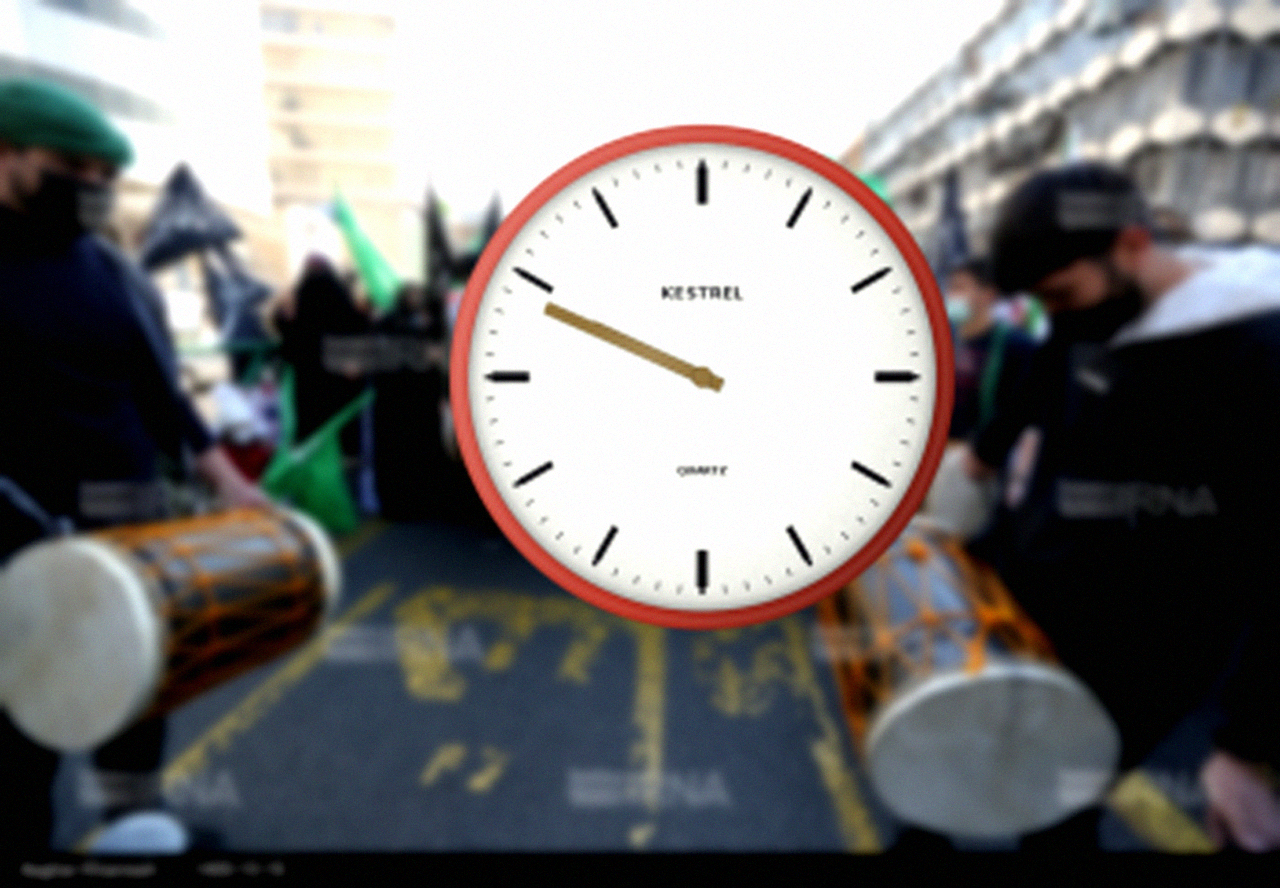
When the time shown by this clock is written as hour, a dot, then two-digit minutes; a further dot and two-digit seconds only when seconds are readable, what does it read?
9.49
